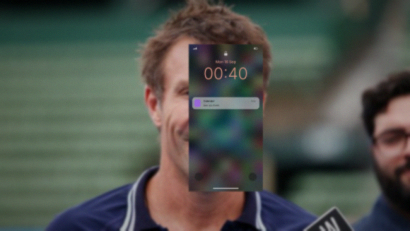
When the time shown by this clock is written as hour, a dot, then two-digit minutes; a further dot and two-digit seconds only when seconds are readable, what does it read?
0.40
